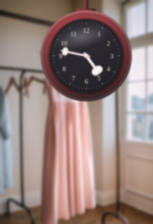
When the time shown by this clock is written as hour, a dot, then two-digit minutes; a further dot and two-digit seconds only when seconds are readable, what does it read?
4.47
